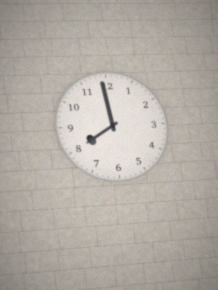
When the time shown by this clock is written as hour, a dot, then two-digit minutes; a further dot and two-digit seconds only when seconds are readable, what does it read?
7.59
